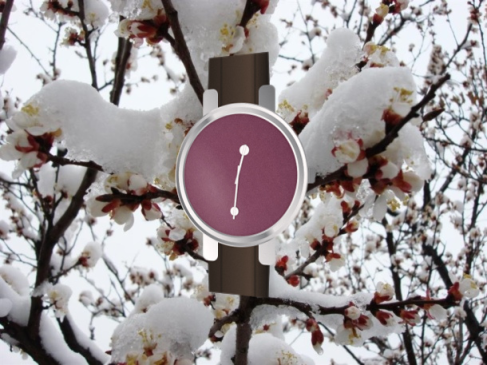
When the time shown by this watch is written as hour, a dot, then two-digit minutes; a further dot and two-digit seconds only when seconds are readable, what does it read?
12.31
